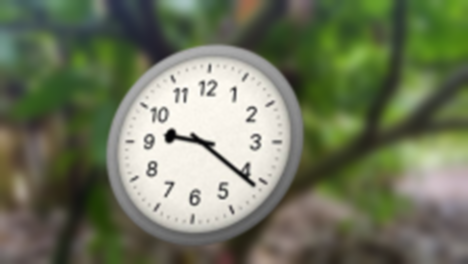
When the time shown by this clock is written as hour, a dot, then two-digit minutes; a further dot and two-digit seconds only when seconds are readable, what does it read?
9.21
